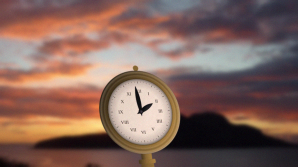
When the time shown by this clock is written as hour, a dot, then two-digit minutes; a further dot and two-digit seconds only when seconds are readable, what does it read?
1.59
